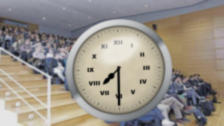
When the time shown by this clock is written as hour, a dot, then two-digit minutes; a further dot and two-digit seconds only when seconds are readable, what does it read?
7.30
